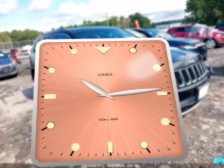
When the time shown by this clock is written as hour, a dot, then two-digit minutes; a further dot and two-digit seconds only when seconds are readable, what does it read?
10.14
